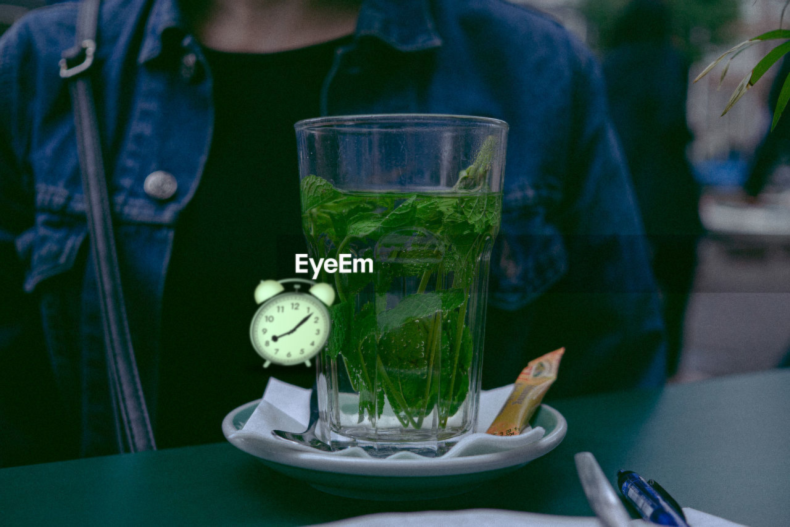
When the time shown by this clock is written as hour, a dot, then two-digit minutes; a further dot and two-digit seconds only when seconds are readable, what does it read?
8.07
